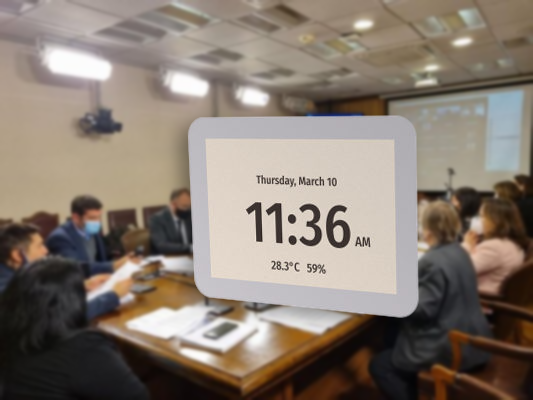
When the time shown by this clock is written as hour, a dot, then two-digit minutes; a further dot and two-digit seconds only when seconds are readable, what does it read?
11.36
